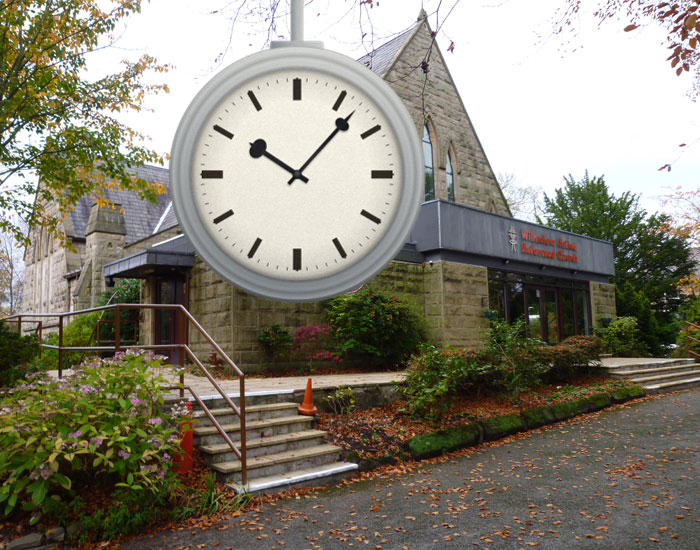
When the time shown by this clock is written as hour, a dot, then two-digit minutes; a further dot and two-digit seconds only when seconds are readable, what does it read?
10.07
